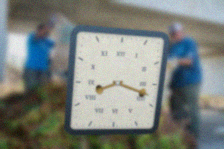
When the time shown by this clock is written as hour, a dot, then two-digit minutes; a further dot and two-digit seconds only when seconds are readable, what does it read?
8.18
